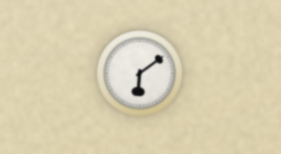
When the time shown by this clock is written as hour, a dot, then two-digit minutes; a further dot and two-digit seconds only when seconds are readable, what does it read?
6.09
